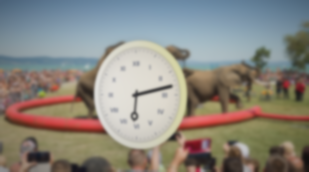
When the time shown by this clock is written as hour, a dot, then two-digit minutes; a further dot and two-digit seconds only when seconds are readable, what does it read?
6.13
